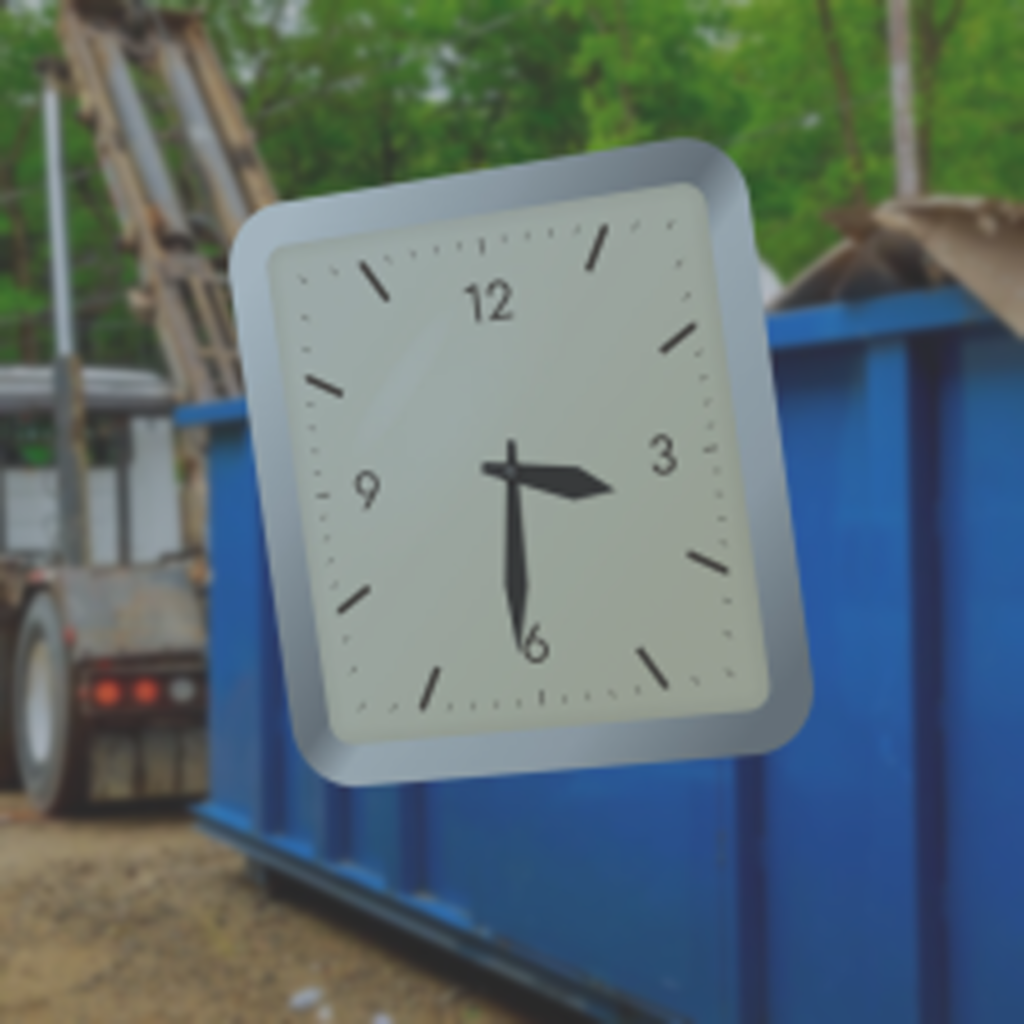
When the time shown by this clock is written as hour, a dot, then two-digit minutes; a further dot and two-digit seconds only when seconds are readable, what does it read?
3.31
